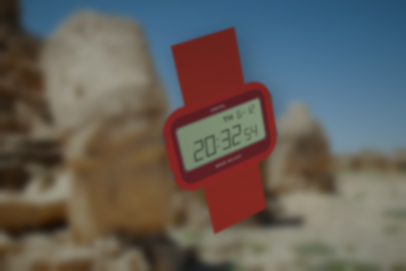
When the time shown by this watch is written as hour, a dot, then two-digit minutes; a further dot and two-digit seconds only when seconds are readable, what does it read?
20.32.54
